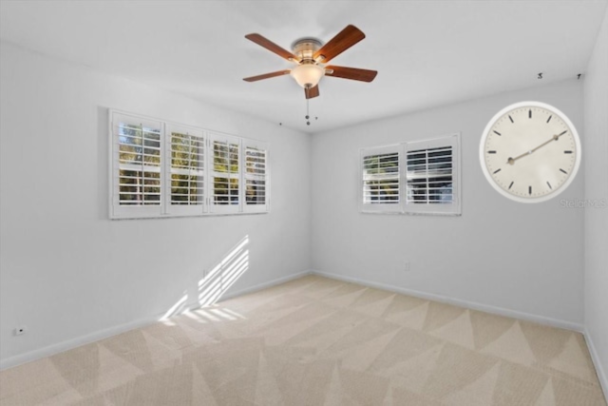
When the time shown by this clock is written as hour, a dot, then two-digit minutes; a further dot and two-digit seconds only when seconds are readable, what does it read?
8.10
